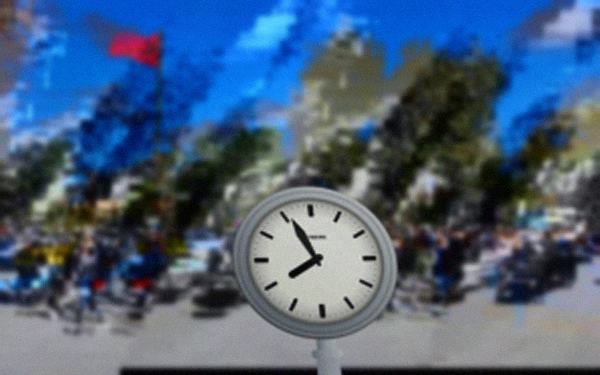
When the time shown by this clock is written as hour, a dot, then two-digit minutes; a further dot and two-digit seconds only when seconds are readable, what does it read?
7.56
